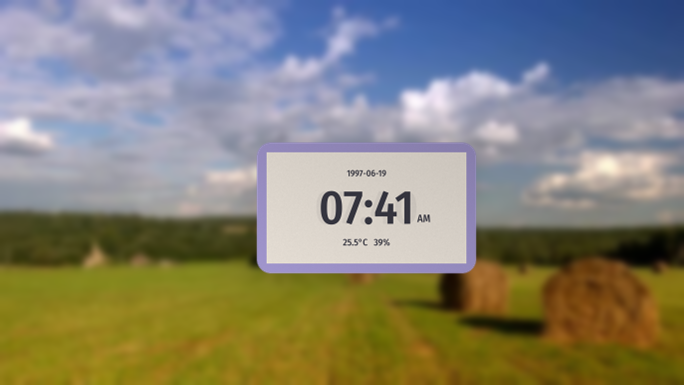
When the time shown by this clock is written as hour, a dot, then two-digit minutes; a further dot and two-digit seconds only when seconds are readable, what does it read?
7.41
